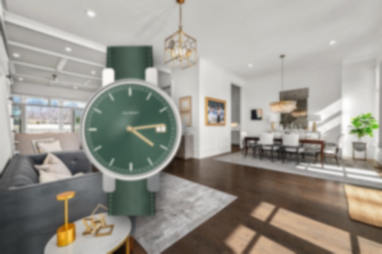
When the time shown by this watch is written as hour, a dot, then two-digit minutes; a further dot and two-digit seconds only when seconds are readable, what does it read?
4.14
